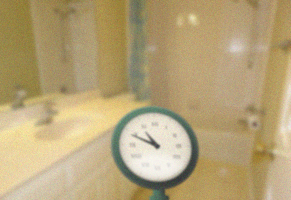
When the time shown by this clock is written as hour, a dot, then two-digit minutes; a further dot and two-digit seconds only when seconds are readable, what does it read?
10.49
